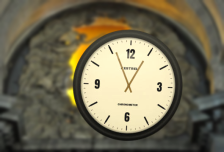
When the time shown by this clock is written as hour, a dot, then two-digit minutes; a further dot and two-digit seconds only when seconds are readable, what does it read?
12.56
